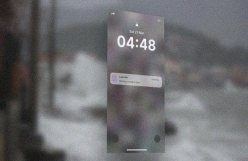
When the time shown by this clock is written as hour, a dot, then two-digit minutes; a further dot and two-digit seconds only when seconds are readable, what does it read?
4.48
